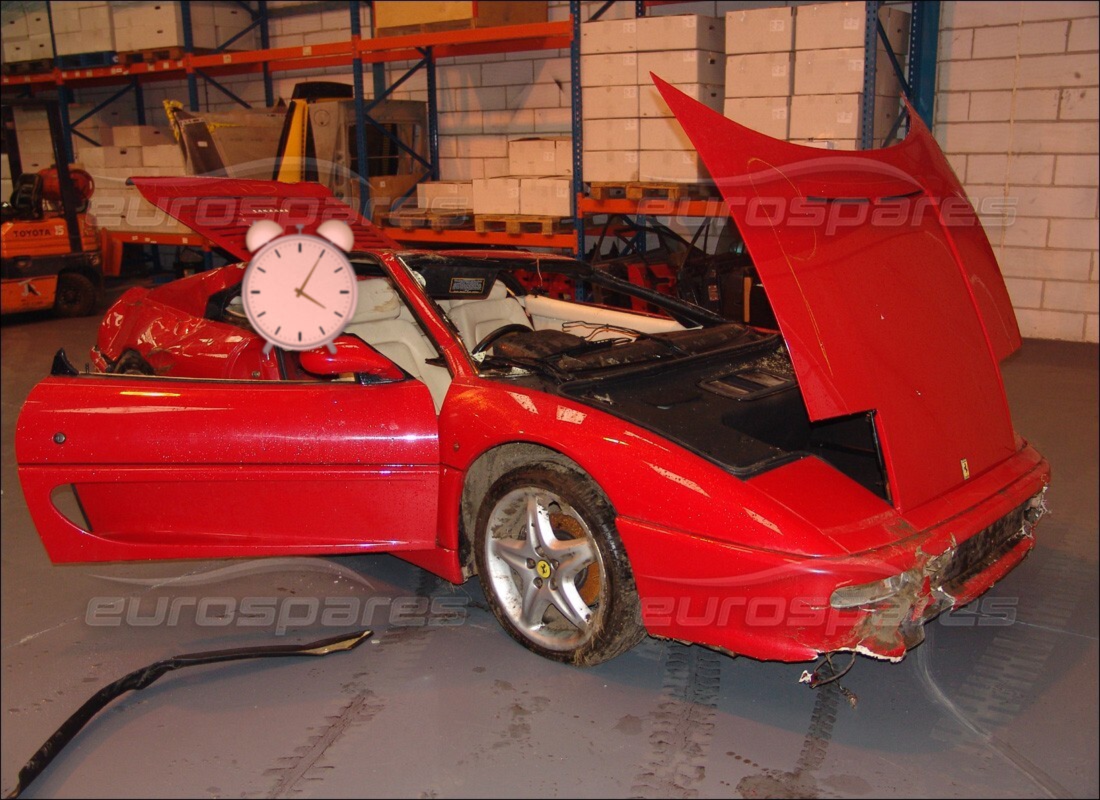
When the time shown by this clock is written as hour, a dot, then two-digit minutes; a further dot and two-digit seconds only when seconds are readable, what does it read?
4.05
